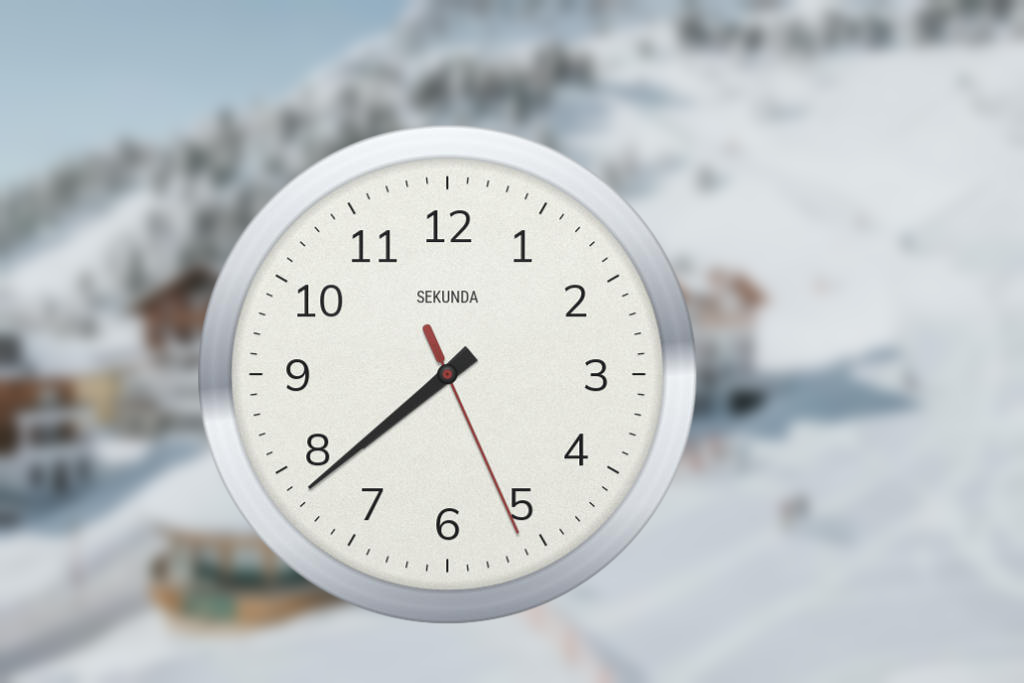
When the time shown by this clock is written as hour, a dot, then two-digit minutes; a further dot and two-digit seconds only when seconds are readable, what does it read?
7.38.26
